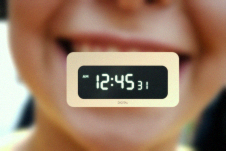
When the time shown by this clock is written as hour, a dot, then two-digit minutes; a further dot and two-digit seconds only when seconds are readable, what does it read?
12.45.31
